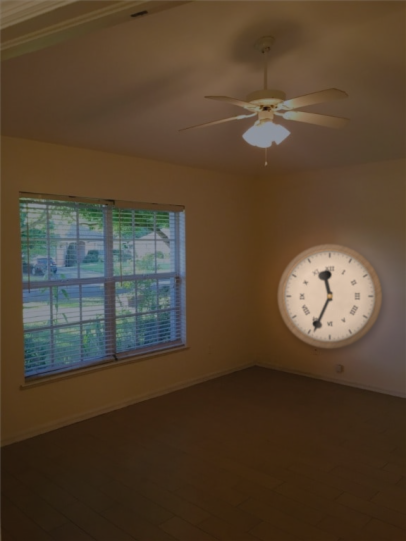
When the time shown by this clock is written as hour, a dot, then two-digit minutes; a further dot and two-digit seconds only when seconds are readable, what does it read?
11.34
